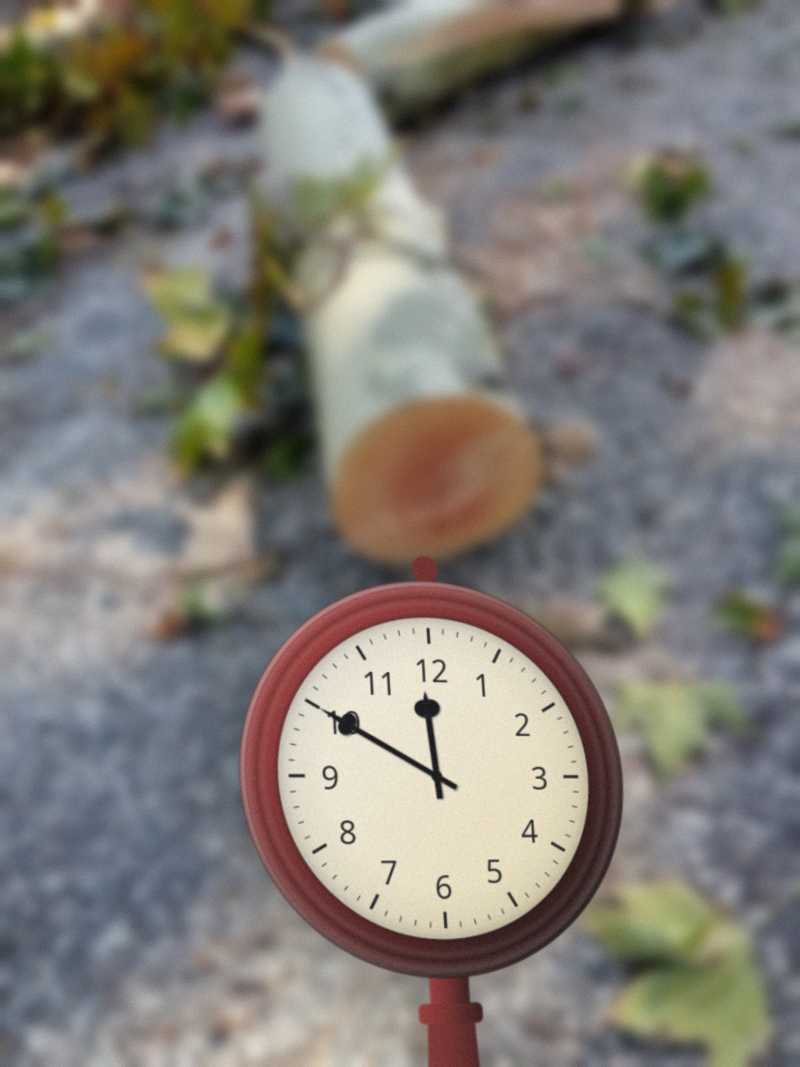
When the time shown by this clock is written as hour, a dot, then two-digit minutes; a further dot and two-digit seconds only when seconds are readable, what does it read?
11.50
